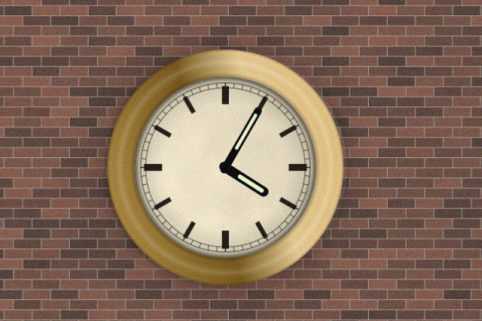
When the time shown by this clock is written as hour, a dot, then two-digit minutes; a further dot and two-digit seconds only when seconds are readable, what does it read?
4.05
